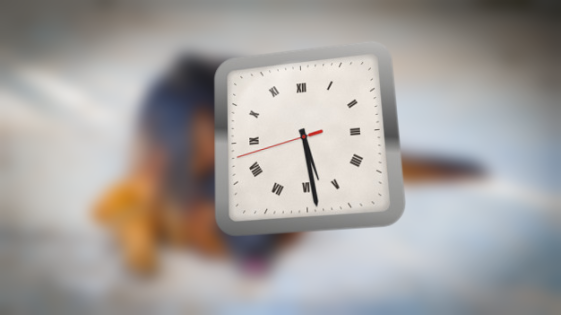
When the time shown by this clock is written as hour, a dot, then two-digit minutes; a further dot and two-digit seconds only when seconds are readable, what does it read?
5.28.43
